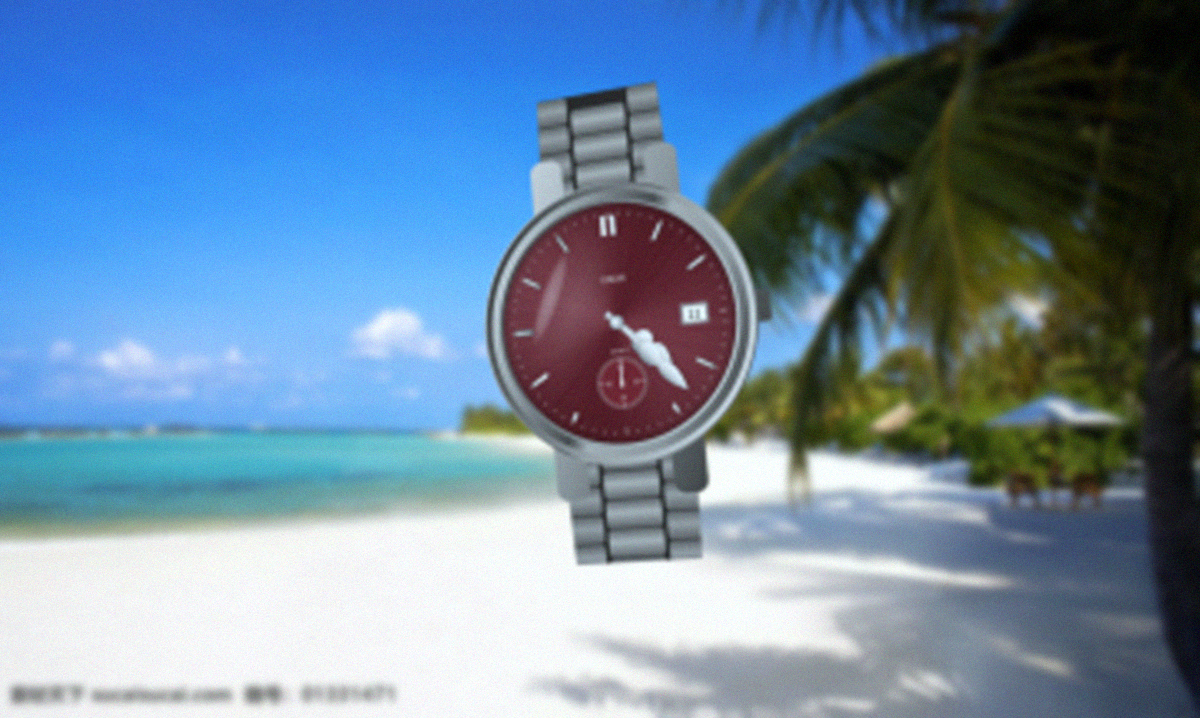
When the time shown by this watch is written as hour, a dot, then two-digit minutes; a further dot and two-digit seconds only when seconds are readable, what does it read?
4.23
